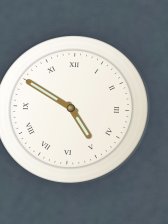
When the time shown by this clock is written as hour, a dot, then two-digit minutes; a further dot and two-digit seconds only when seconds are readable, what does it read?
4.50
